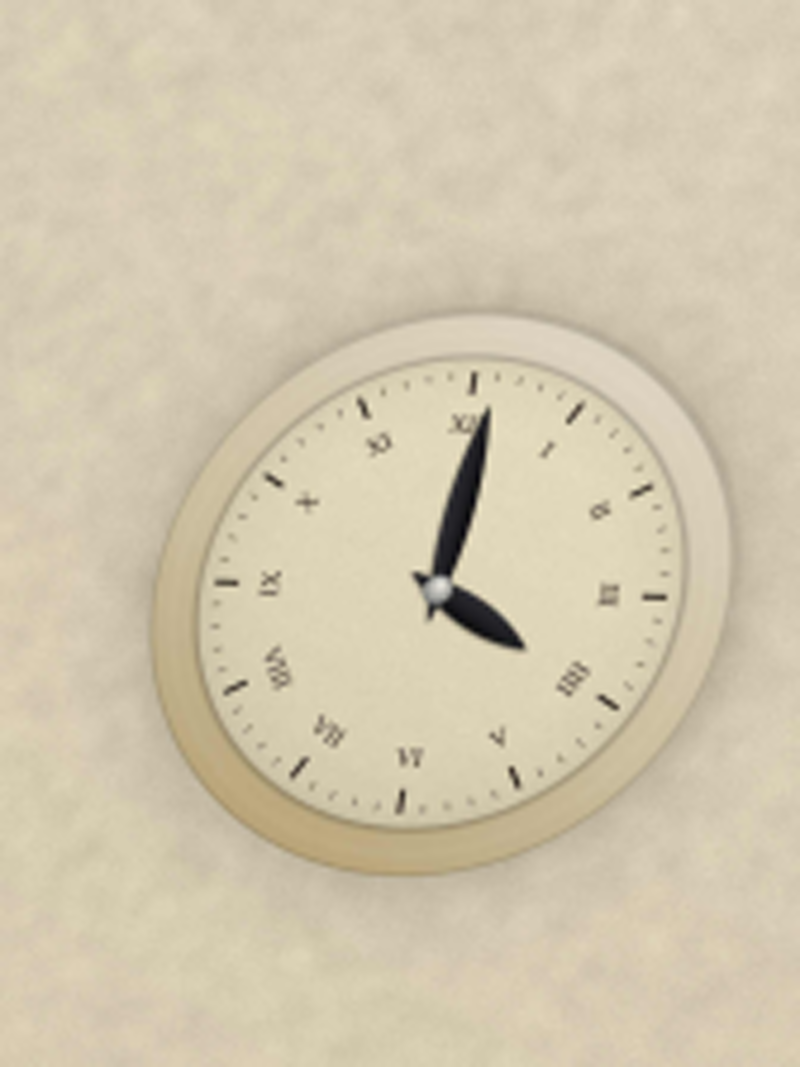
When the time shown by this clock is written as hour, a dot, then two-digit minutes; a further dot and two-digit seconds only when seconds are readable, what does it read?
4.01
